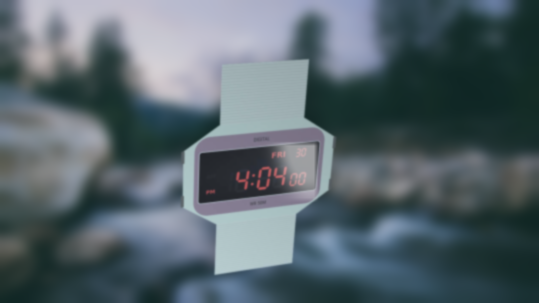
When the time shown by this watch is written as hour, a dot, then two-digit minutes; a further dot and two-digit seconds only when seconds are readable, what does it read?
4.04.00
